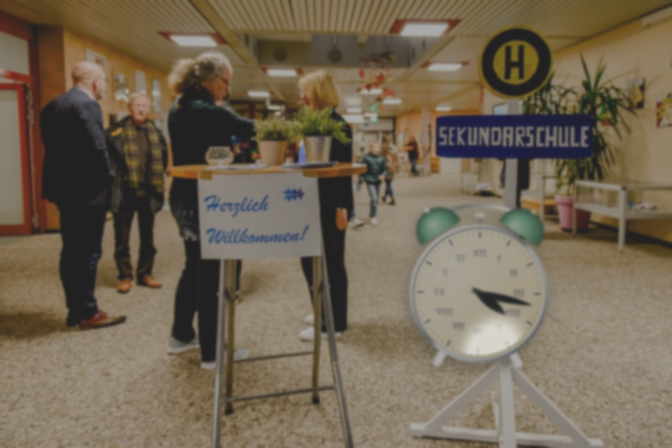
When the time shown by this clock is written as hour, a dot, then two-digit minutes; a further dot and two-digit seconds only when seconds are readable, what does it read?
4.17
